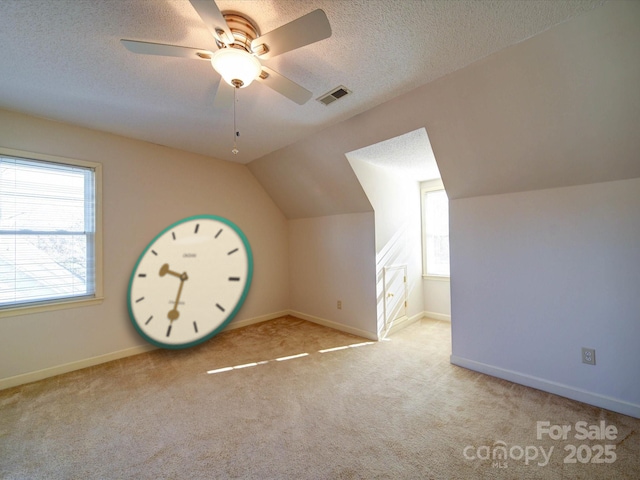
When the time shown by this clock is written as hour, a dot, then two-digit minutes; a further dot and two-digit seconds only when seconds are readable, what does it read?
9.30
